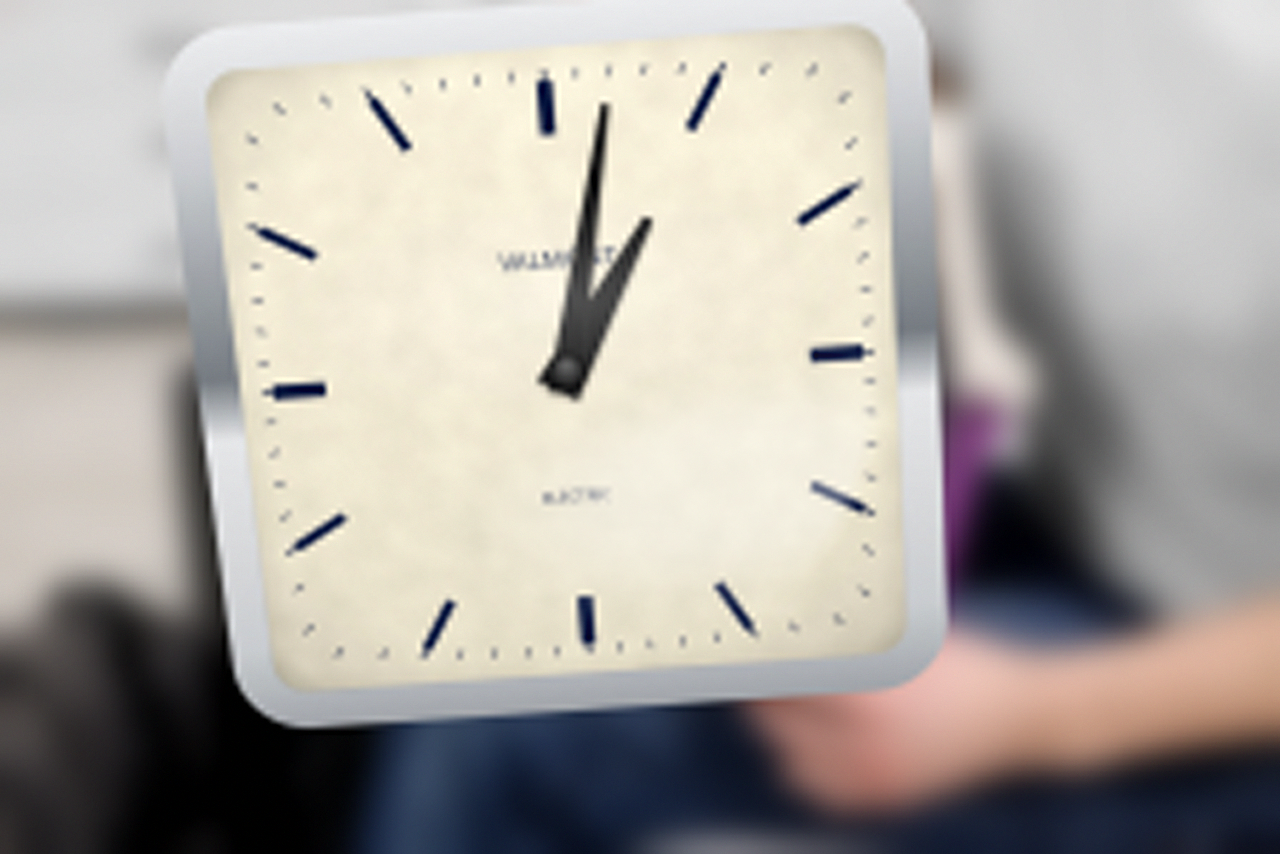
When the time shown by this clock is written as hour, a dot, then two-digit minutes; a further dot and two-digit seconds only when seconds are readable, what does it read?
1.02
